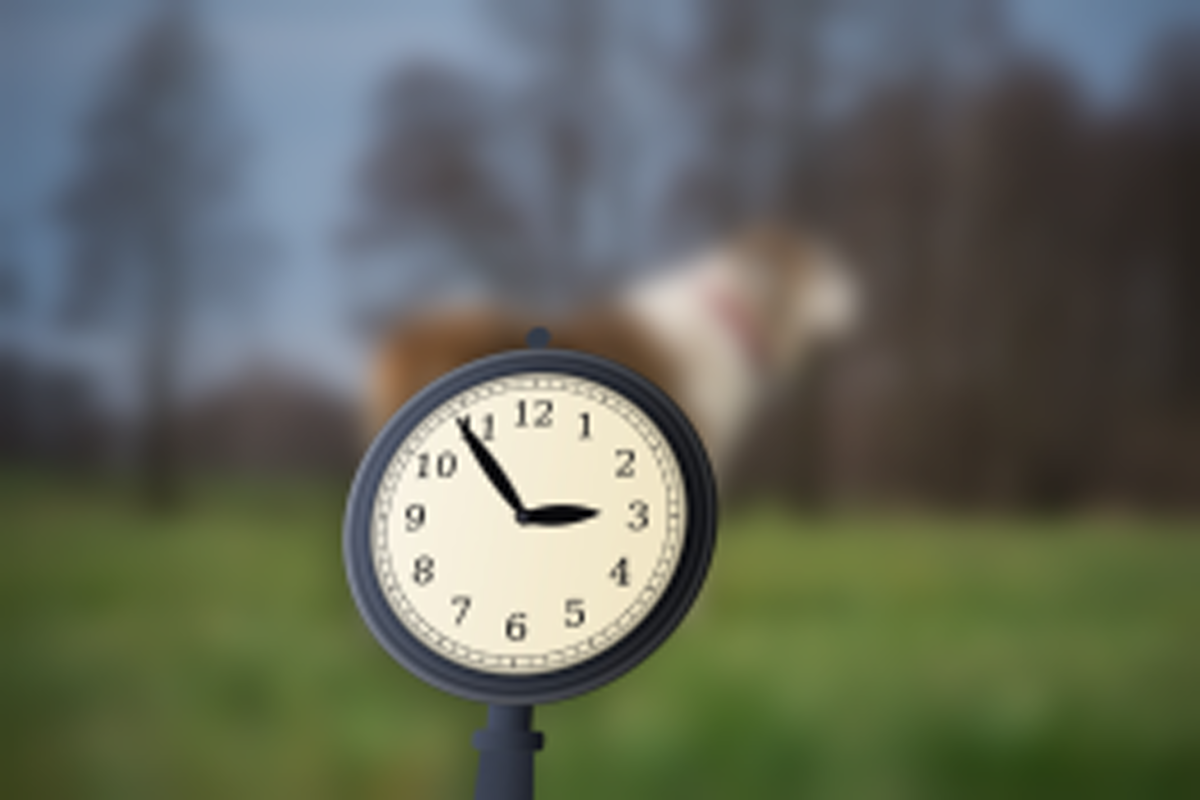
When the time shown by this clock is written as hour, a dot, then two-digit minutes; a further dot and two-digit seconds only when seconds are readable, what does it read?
2.54
